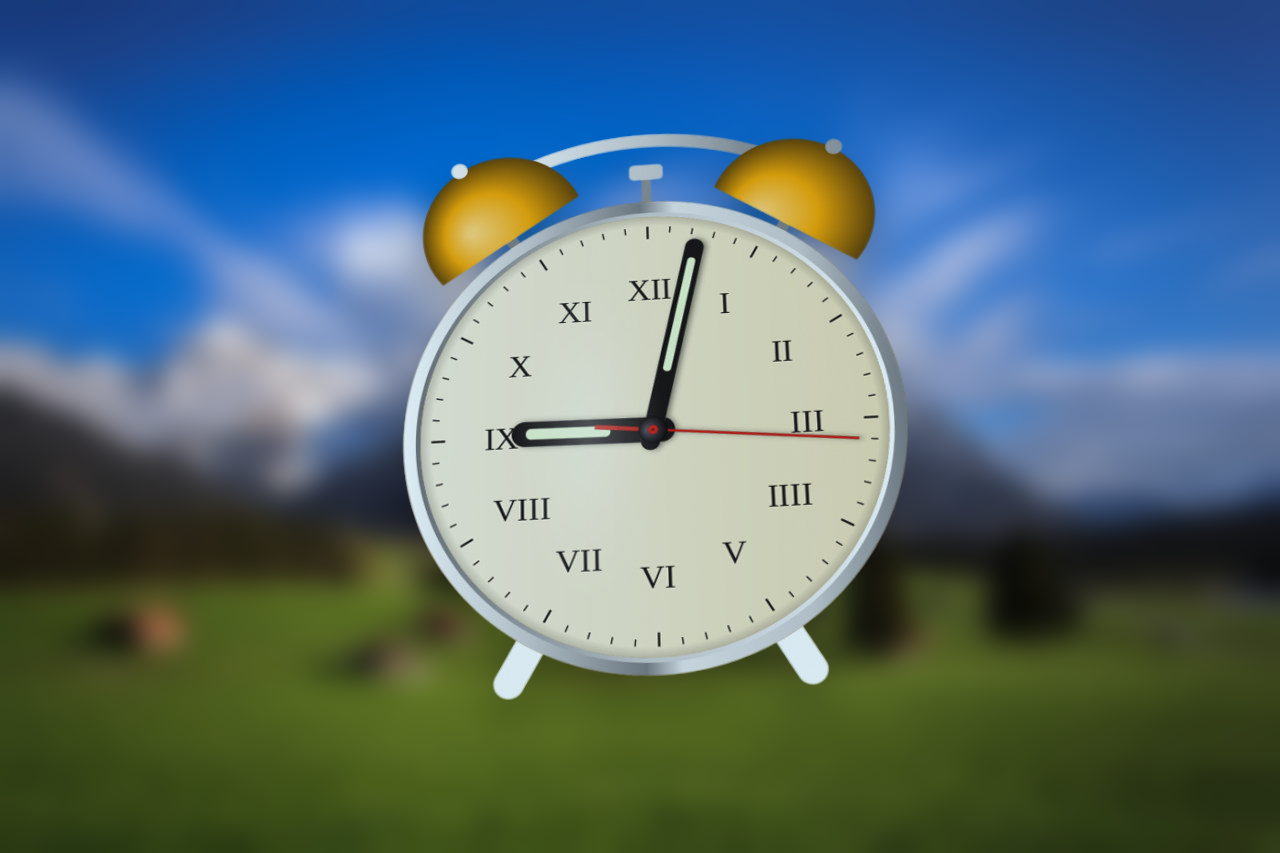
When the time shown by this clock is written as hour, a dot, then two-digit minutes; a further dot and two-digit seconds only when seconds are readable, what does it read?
9.02.16
